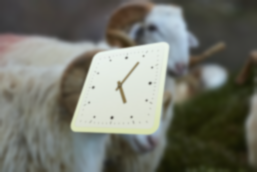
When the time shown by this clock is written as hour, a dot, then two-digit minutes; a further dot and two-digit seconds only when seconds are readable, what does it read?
5.05
